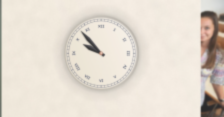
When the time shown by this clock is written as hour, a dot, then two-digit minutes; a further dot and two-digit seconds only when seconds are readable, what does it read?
9.53
